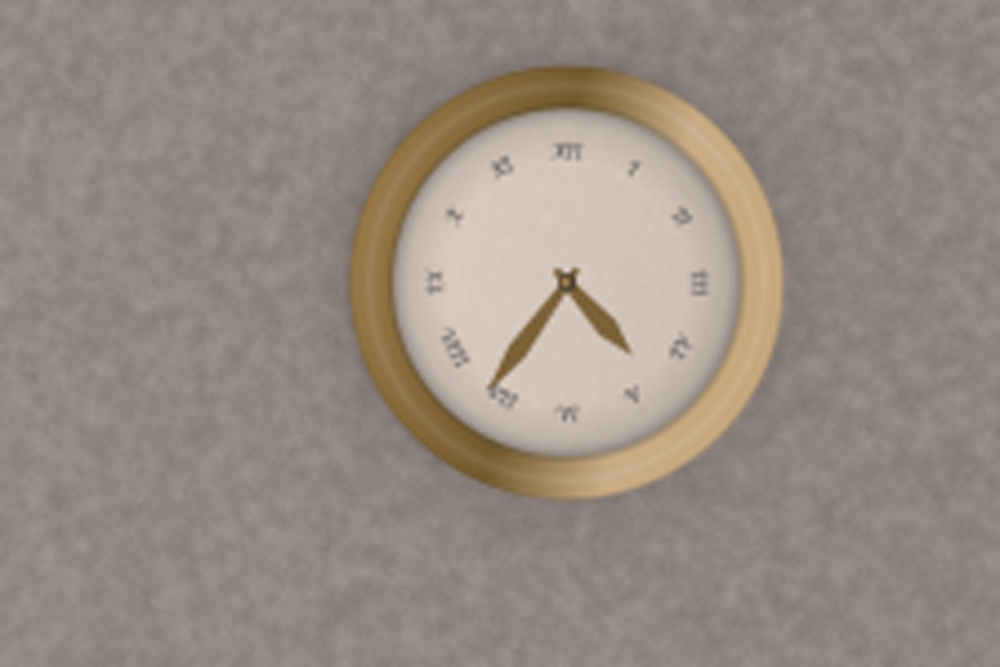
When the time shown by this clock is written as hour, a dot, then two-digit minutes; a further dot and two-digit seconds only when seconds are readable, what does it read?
4.36
